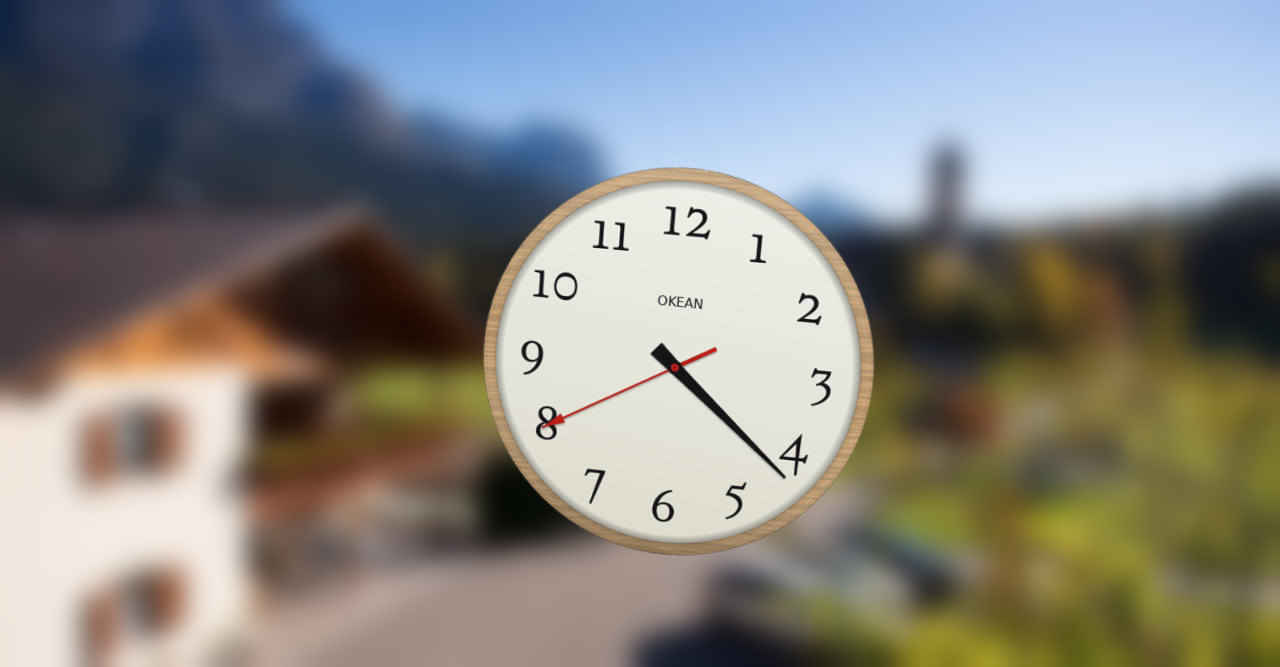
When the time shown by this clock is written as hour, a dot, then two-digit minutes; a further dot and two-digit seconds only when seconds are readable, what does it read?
4.21.40
